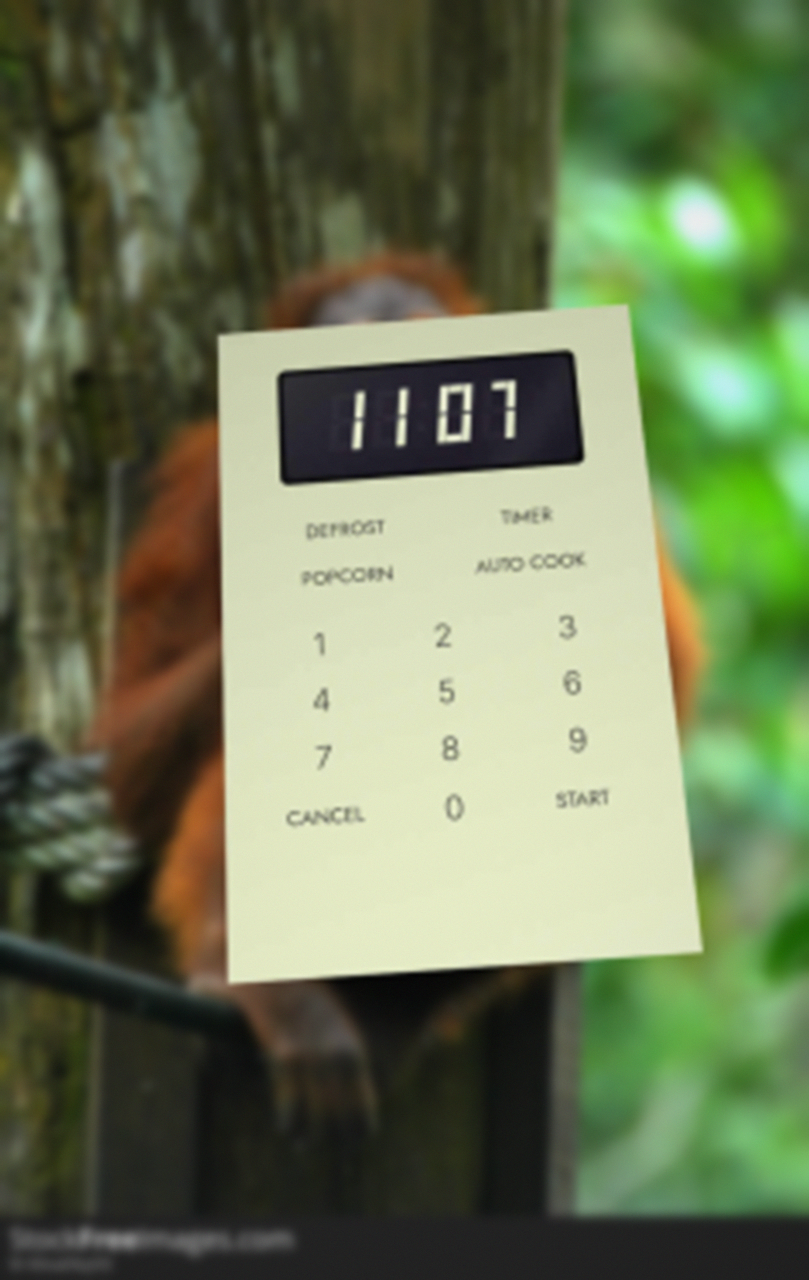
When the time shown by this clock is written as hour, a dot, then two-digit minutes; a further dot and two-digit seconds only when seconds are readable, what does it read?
11.07
